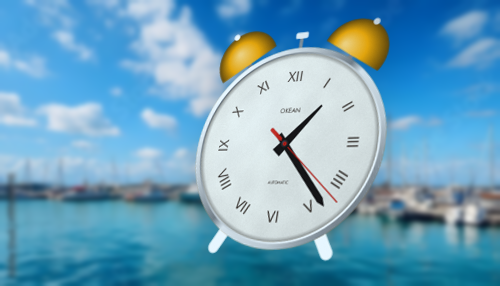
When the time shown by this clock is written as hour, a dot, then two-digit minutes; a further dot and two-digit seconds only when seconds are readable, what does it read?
1.23.22
